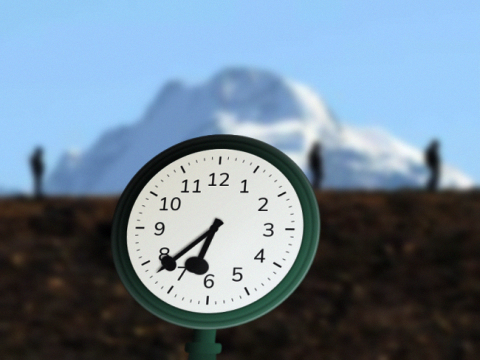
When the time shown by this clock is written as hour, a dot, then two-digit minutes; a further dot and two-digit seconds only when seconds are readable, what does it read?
6.38
